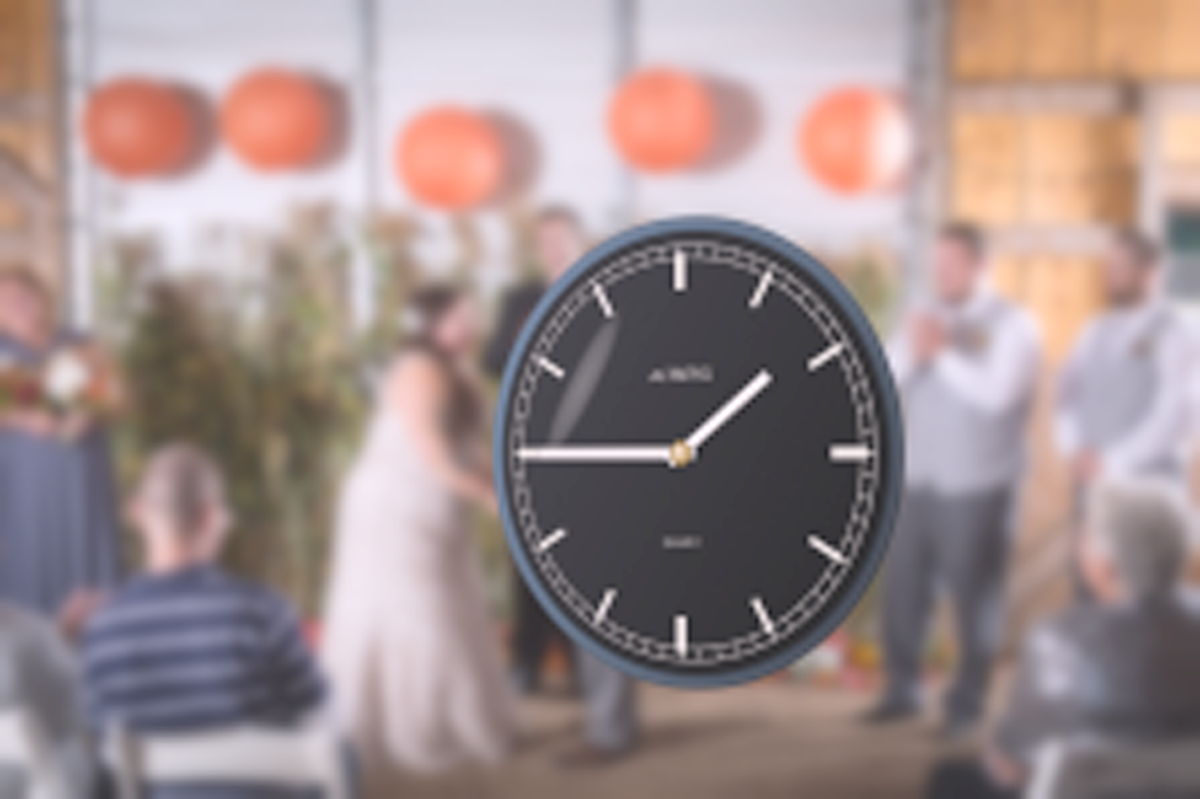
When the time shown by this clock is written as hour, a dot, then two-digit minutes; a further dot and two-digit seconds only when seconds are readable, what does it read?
1.45
